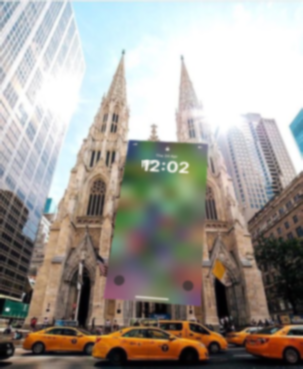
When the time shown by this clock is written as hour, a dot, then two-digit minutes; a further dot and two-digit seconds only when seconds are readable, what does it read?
12.02
